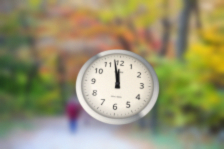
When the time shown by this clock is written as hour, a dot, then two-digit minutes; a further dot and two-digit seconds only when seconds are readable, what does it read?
11.58
